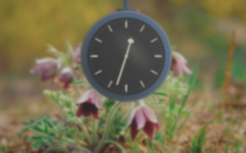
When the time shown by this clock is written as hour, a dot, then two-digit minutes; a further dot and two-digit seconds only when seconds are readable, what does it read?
12.33
